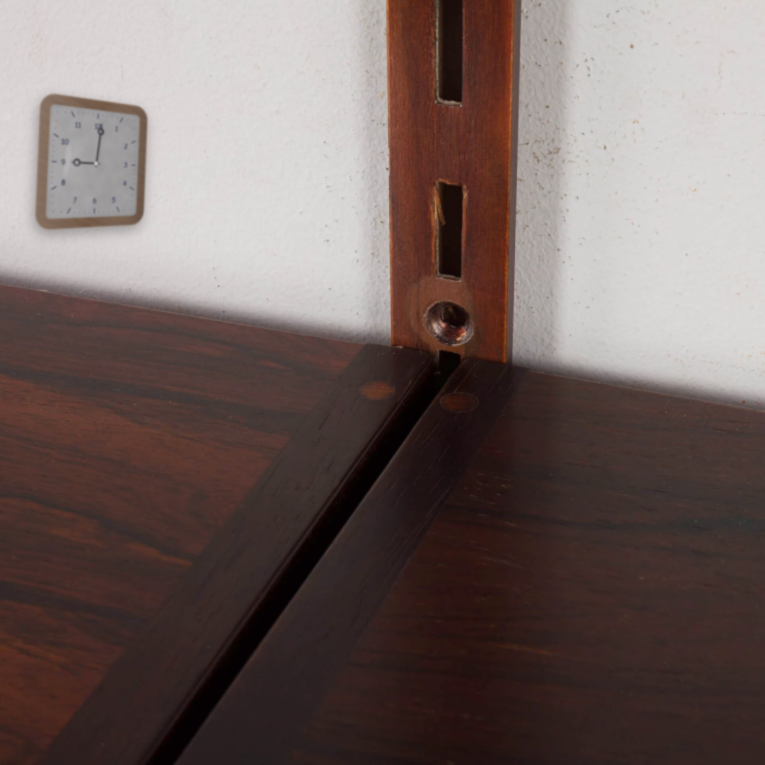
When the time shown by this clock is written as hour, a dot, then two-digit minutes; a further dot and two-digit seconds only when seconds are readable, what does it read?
9.01
